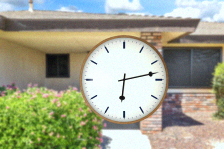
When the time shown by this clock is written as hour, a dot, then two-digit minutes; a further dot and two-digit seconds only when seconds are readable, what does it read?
6.13
